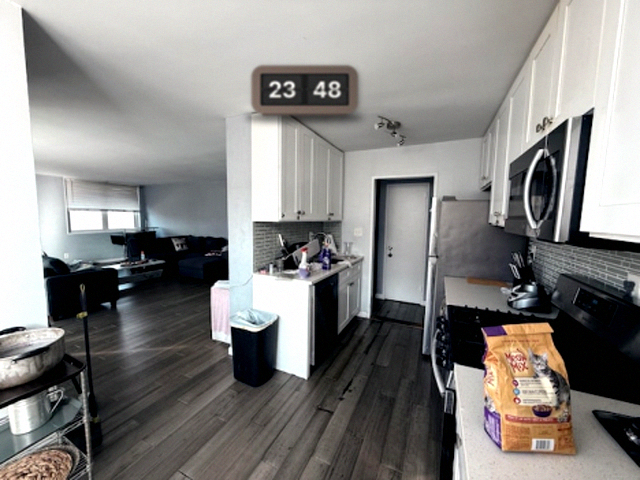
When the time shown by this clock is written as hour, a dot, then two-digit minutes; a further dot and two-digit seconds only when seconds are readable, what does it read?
23.48
